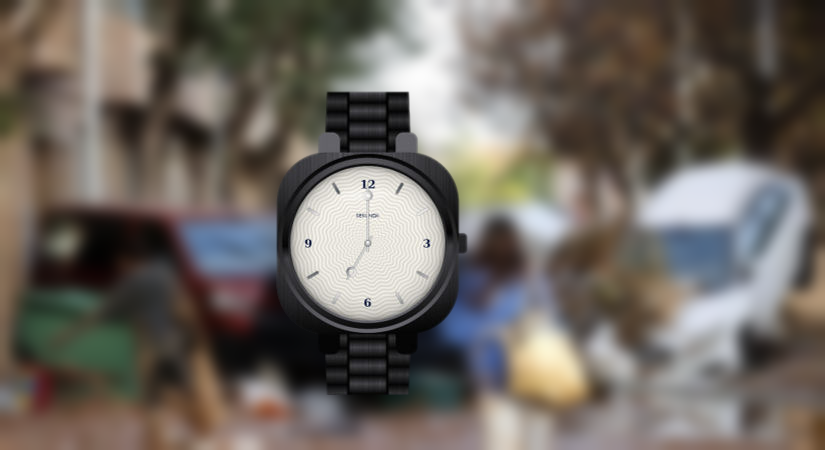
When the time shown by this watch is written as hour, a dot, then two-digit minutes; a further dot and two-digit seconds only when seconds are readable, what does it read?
7.00
